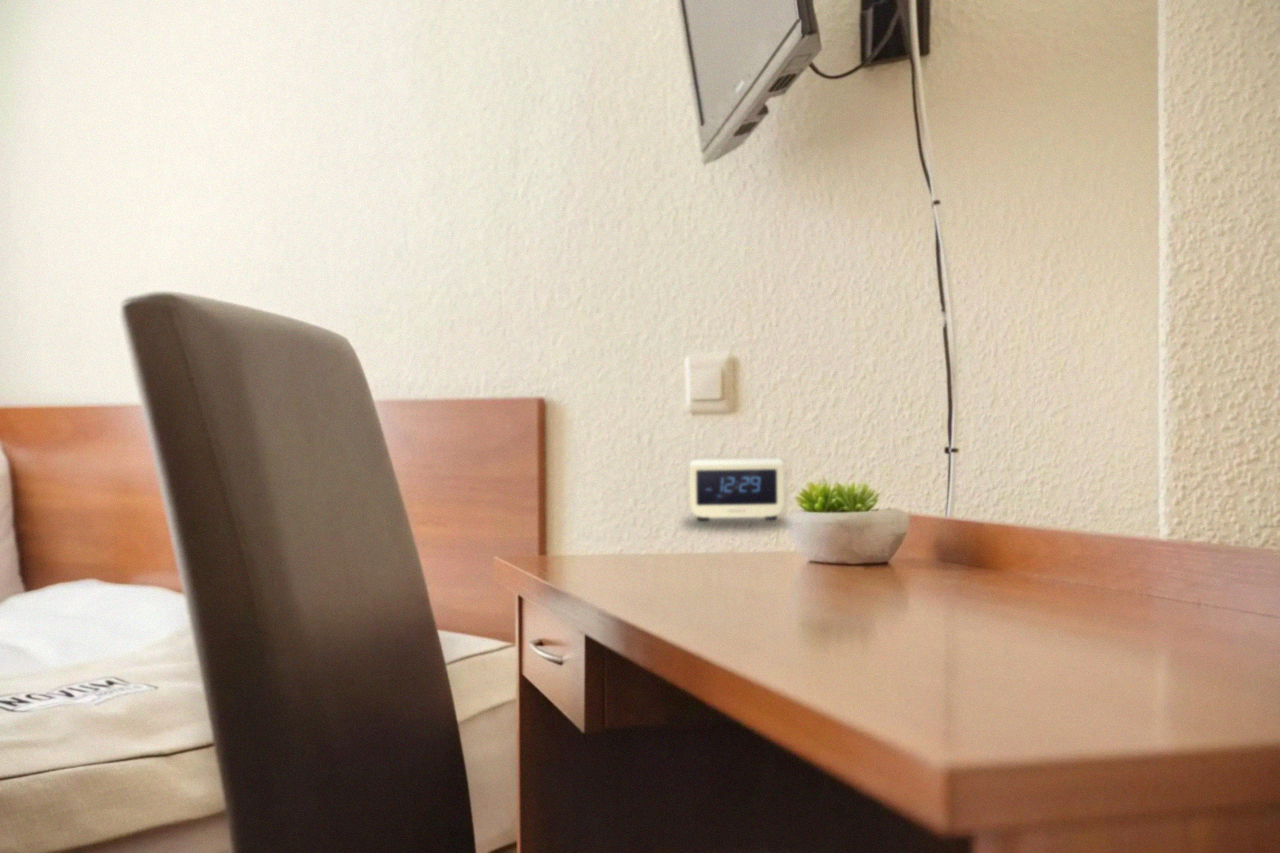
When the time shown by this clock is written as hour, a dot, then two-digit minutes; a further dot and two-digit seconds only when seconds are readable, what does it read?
12.29
